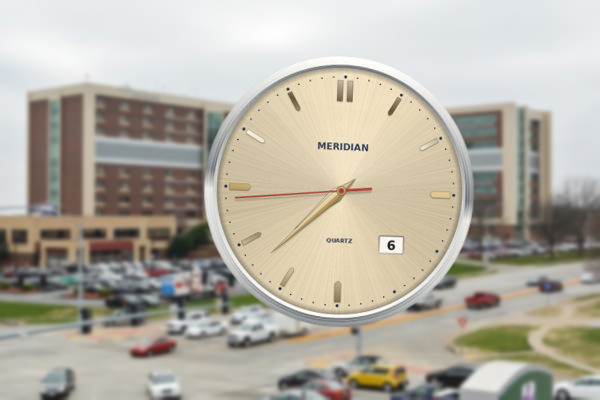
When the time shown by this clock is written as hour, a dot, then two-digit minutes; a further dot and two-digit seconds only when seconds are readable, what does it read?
7.37.44
